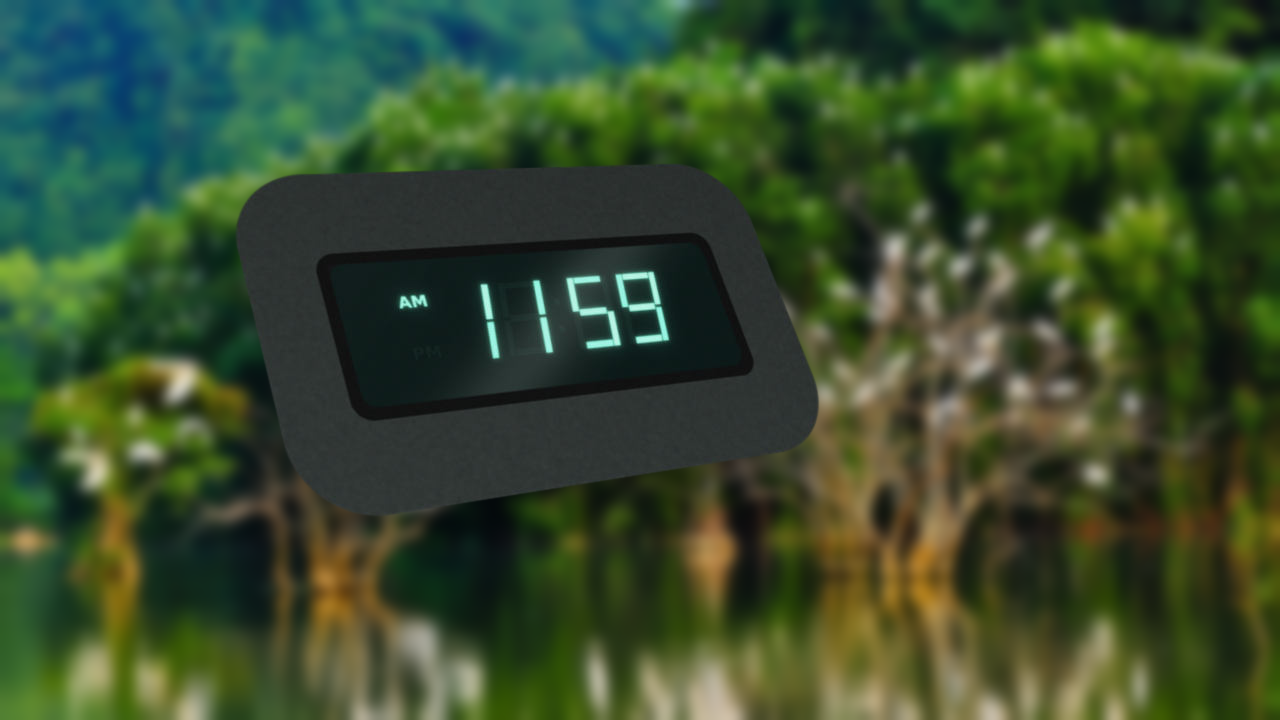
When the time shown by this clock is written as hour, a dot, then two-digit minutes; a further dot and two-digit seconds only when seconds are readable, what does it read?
11.59
